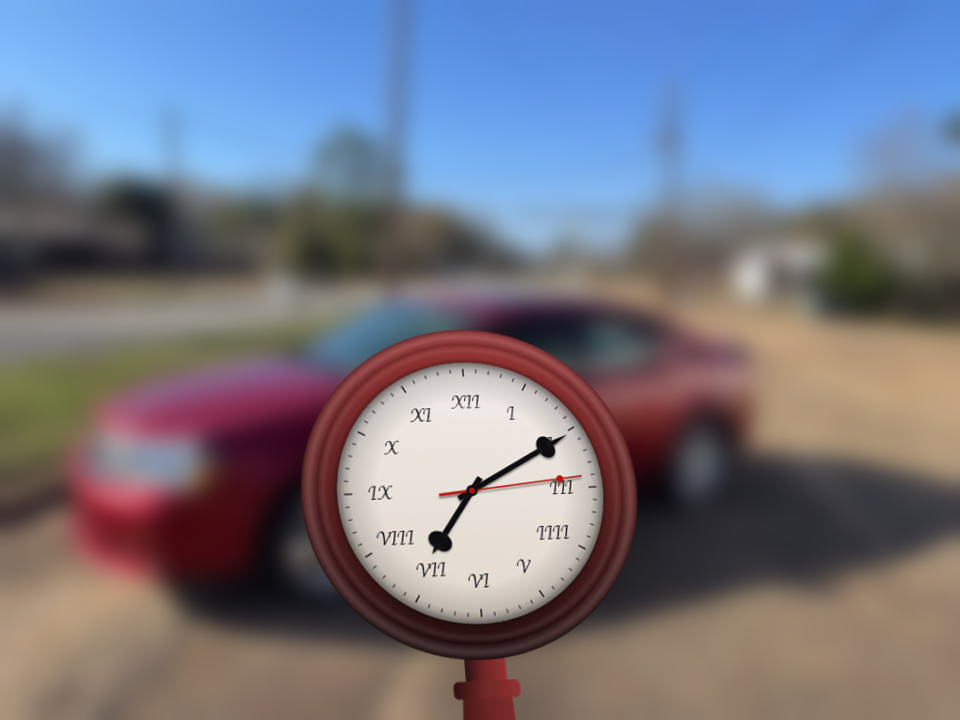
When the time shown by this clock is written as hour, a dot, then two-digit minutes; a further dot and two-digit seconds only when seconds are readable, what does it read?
7.10.14
